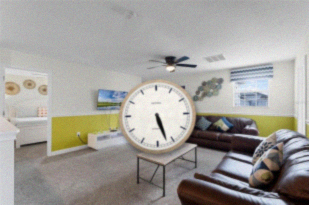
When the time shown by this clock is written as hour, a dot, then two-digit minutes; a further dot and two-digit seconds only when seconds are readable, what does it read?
5.27
